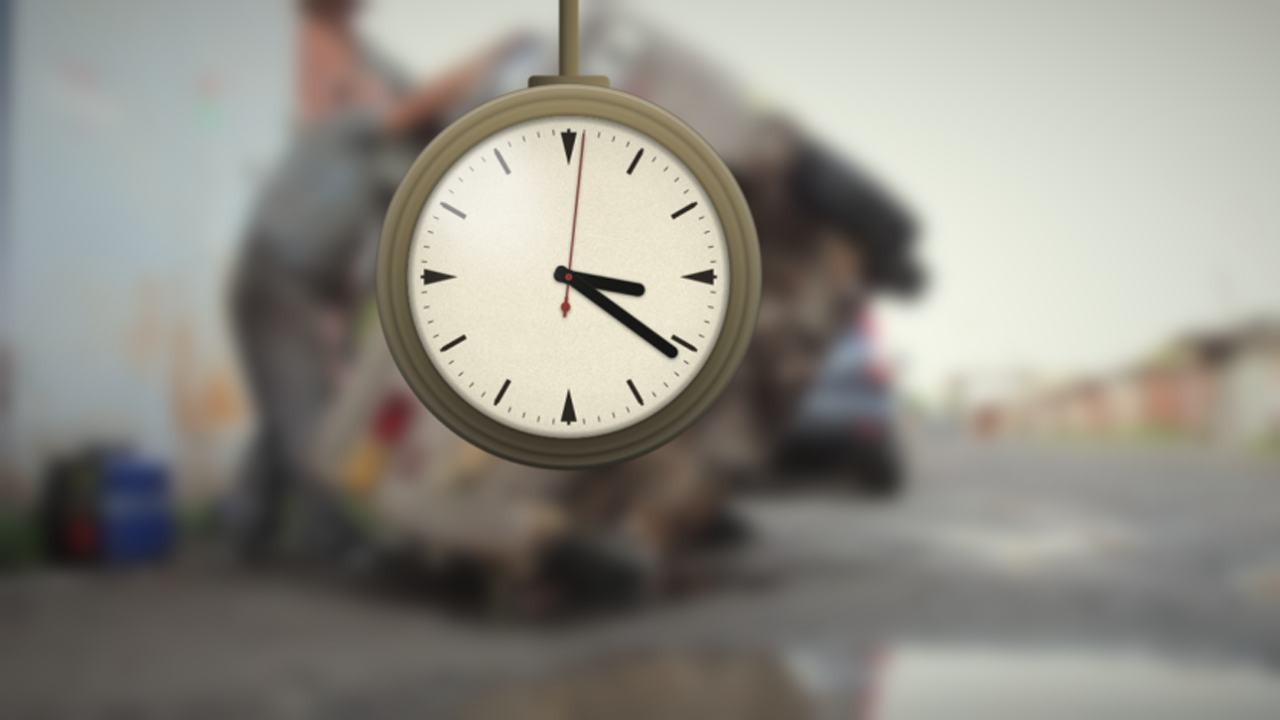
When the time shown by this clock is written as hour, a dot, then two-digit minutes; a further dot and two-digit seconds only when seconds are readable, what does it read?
3.21.01
